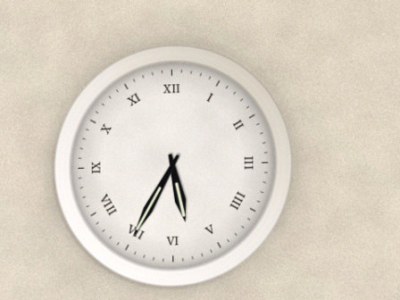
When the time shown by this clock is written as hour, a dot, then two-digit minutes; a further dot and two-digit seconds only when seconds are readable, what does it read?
5.35
